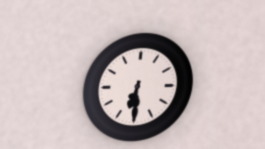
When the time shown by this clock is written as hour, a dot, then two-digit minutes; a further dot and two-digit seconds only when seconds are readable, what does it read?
6.30
